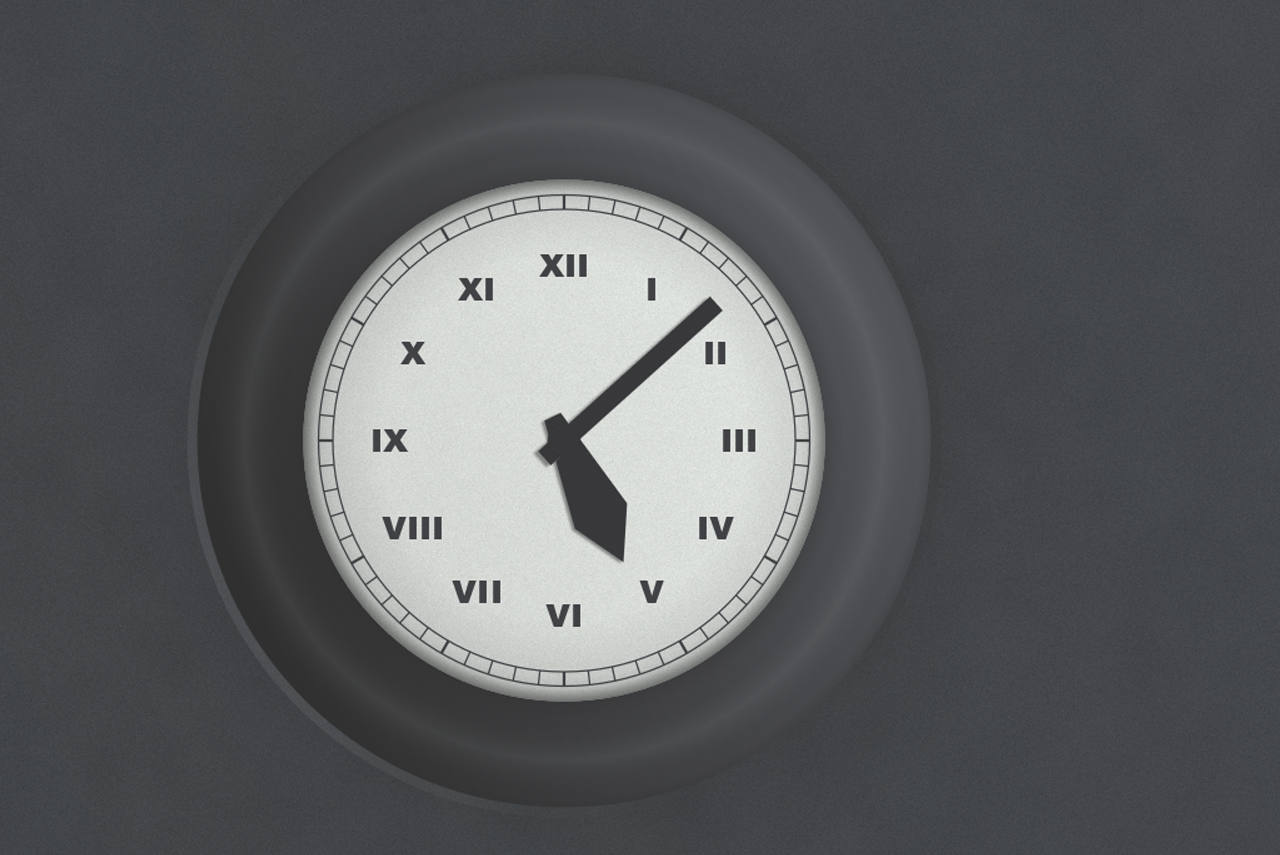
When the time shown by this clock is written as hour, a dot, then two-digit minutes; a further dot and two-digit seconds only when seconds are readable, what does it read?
5.08
